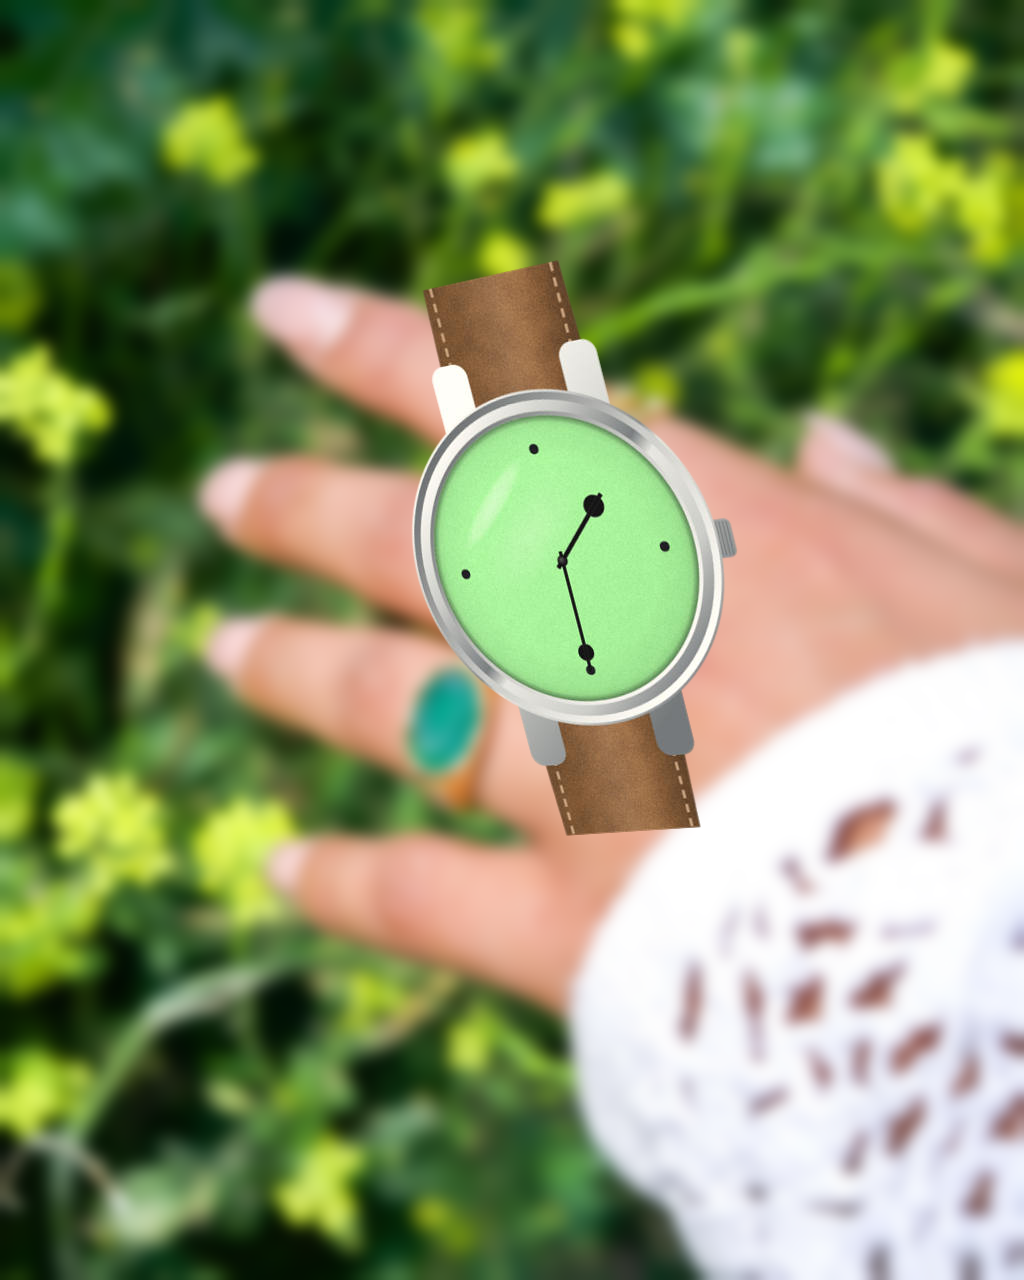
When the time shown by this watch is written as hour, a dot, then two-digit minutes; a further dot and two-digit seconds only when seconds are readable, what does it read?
1.30
